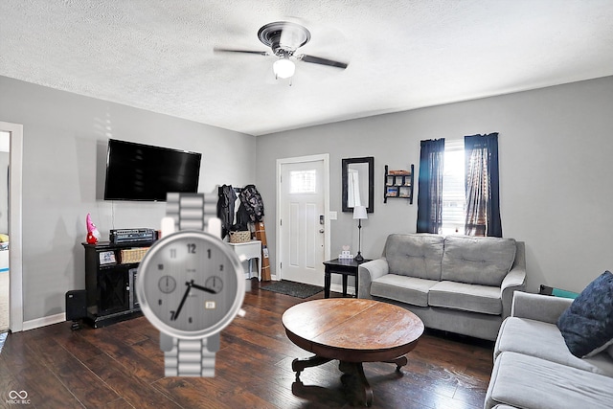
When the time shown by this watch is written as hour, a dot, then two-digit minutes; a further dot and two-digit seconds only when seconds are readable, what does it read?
3.34
